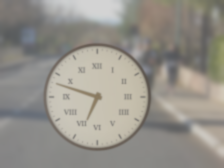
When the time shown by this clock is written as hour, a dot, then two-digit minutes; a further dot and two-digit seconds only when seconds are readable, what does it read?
6.48
